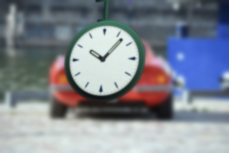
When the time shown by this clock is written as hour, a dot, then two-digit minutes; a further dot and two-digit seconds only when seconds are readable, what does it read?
10.07
